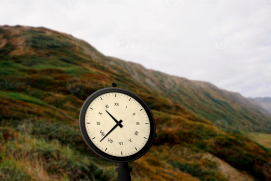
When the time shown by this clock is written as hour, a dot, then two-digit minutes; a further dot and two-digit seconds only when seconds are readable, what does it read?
10.38
